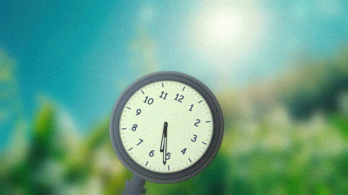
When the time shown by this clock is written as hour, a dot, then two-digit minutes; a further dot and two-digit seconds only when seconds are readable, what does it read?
5.26
